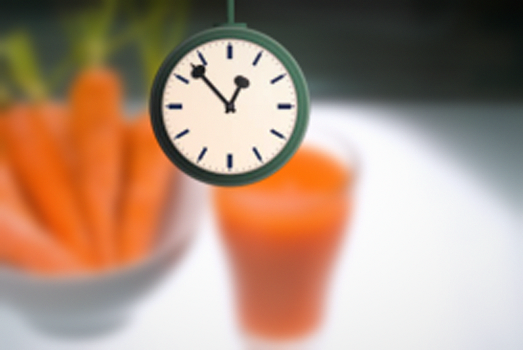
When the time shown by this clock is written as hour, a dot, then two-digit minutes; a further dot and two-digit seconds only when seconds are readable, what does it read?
12.53
